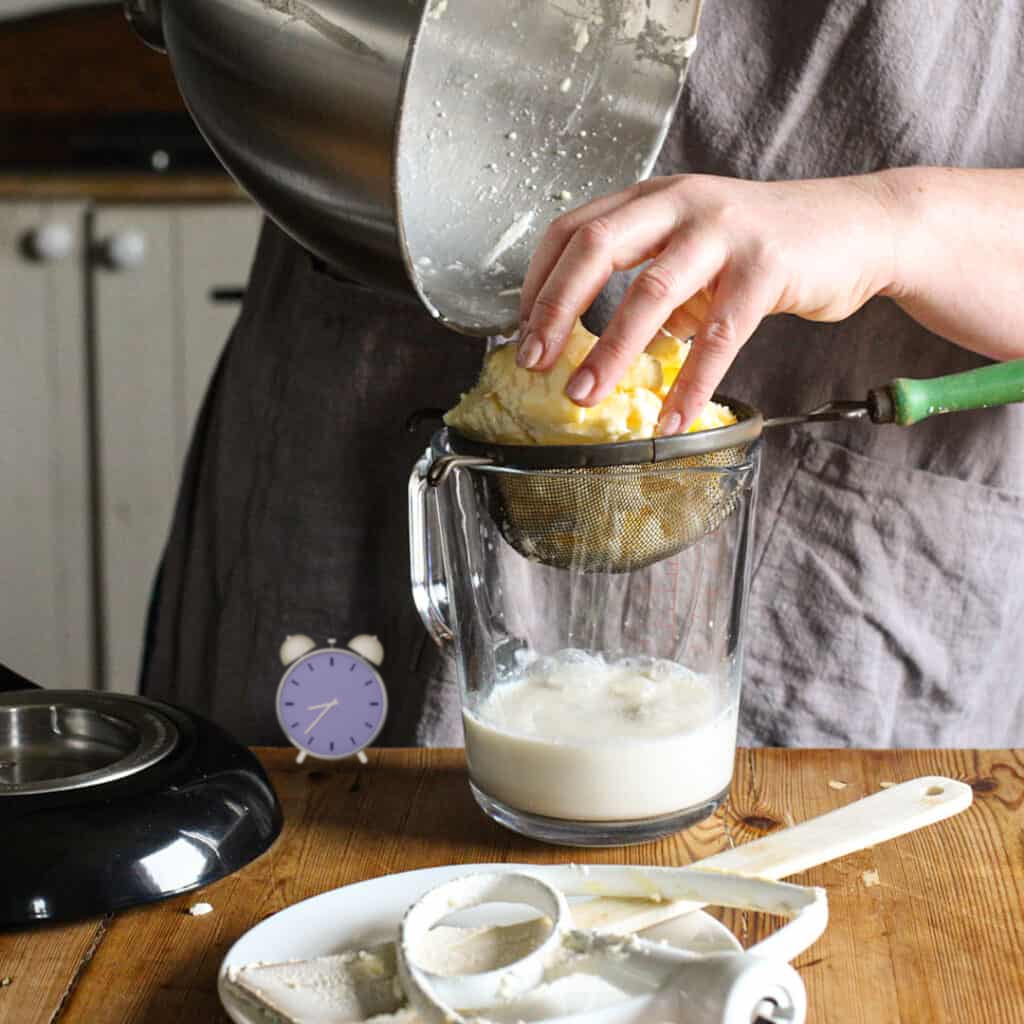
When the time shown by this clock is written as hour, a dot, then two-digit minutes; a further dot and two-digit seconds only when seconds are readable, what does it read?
8.37
